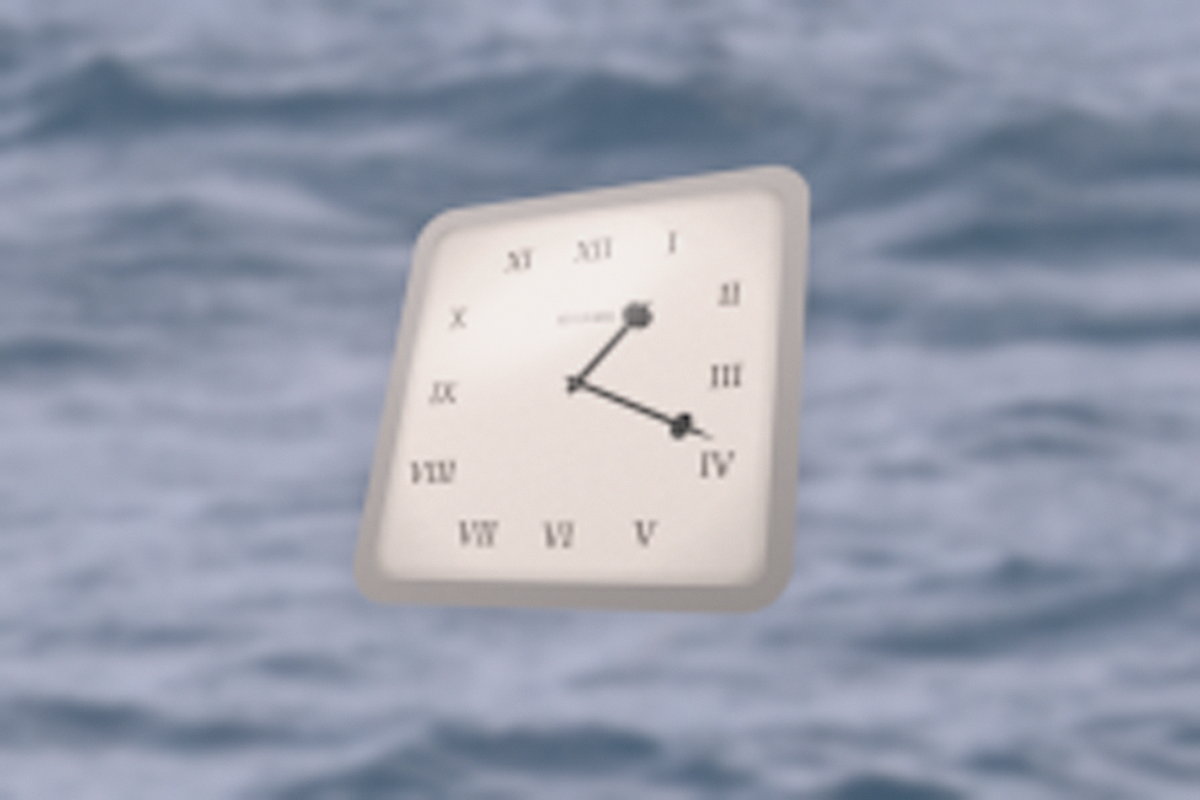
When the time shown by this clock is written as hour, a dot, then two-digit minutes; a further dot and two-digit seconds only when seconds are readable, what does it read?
1.19
